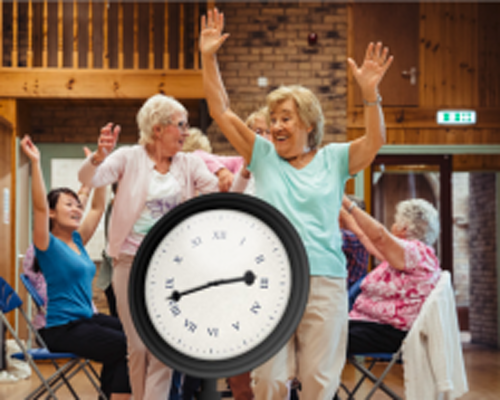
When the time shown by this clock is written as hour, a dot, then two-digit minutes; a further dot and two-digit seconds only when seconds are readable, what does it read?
2.42
